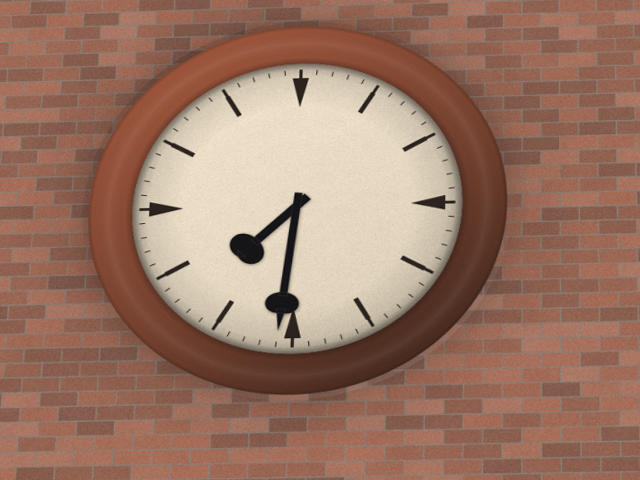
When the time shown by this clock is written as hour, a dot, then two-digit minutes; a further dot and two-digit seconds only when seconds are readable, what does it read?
7.31
